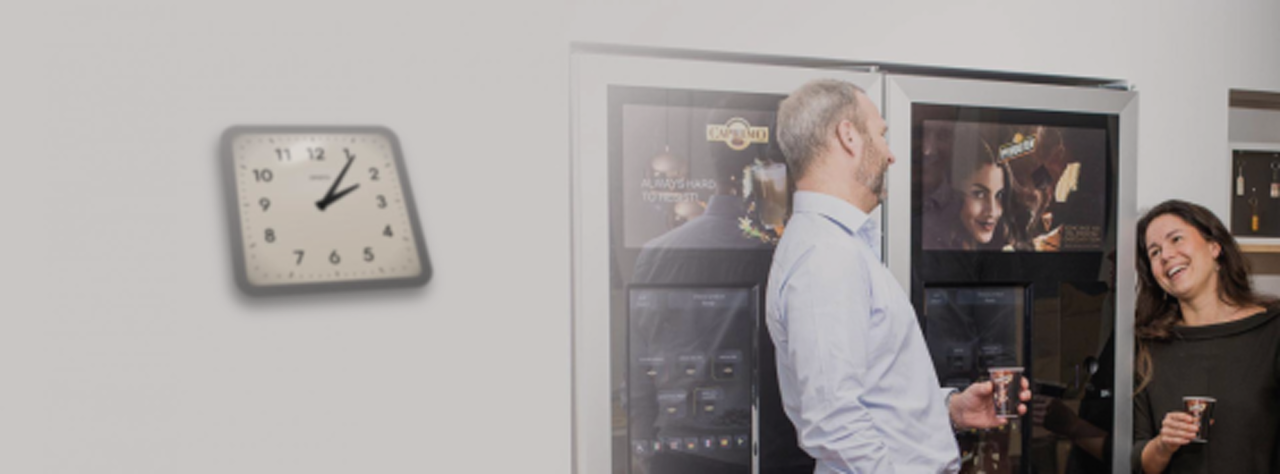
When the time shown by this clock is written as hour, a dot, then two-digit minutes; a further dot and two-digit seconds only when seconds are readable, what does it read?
2.06
